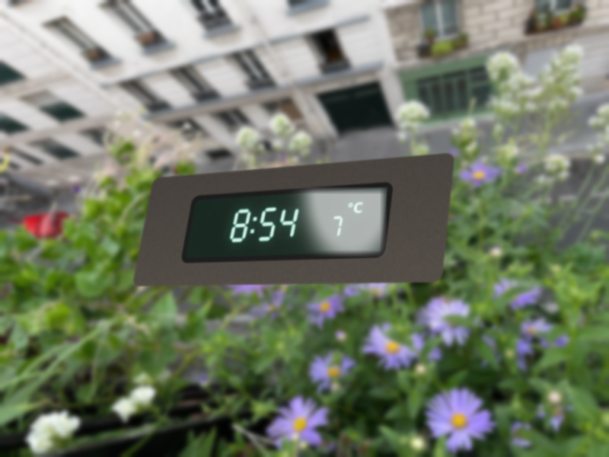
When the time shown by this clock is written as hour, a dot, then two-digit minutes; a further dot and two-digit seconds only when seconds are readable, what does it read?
8.54
